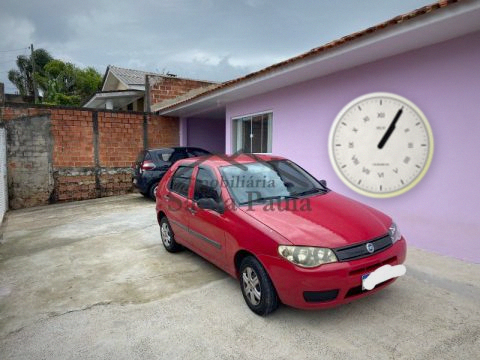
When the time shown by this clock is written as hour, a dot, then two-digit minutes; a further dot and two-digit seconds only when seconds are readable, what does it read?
1.05
